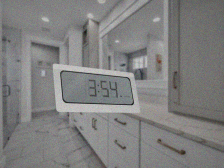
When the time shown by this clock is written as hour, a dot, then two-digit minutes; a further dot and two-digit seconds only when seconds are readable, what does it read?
3.54
